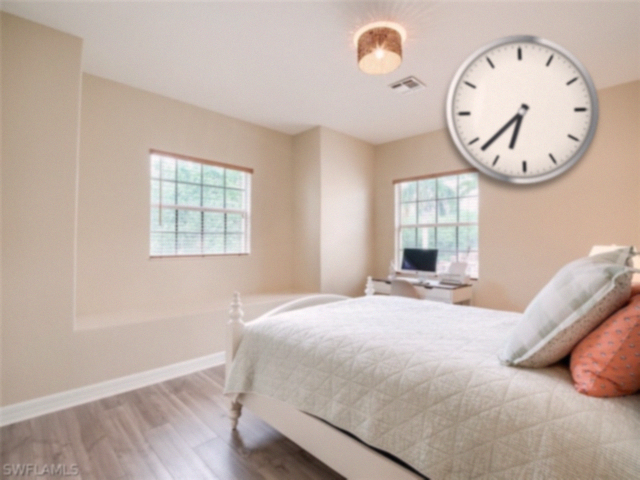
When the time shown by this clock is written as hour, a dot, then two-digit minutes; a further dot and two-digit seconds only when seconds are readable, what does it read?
6.38
